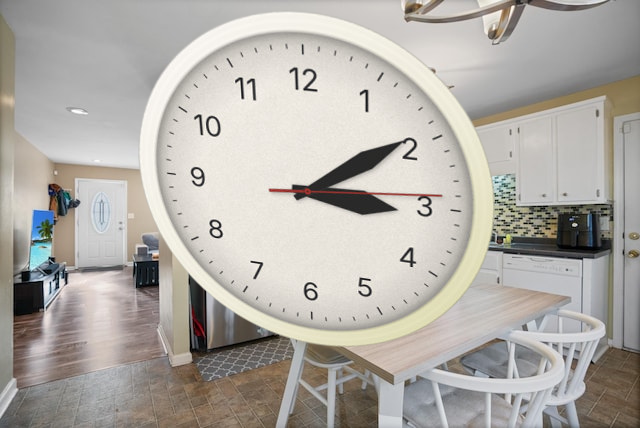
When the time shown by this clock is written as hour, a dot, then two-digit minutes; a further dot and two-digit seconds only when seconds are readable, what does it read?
3.09.14
